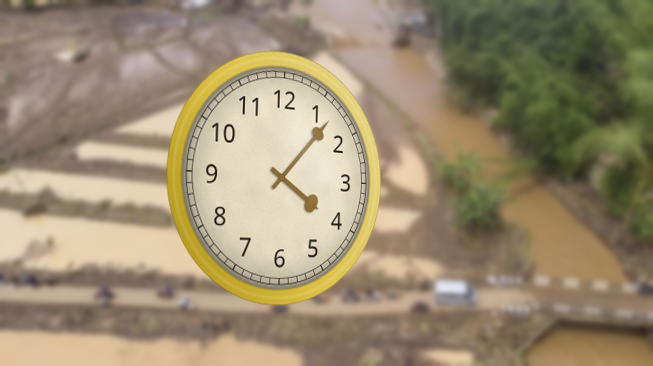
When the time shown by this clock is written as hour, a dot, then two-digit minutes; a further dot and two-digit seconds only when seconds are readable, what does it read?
4.07
